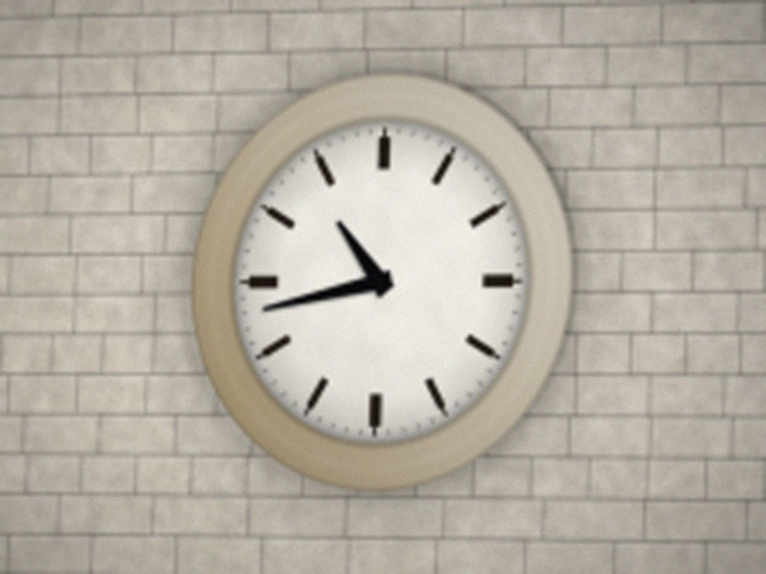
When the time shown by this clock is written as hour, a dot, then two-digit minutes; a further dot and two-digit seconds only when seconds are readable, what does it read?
10.43
